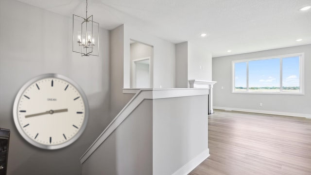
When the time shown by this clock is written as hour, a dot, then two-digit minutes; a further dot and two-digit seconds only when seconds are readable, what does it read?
2.43
